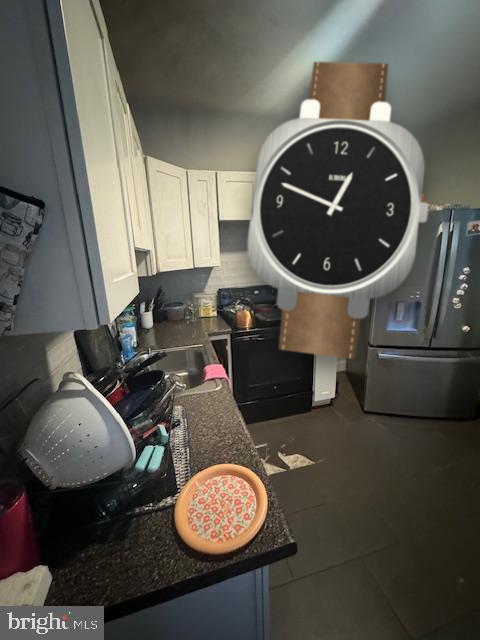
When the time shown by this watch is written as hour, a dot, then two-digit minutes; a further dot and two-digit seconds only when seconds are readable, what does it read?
12.48
